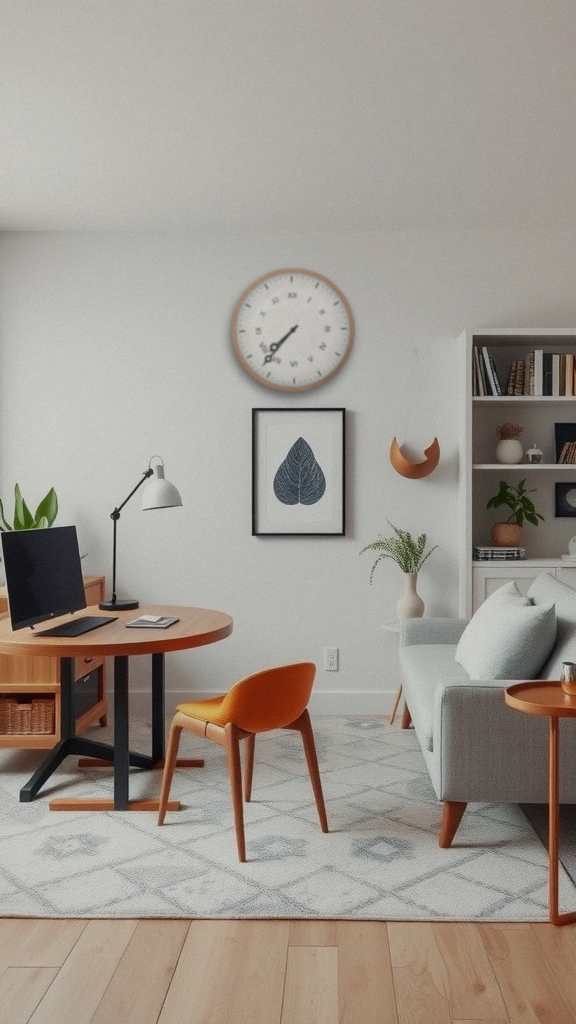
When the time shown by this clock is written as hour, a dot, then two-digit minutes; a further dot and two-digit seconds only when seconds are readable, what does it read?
7.37
